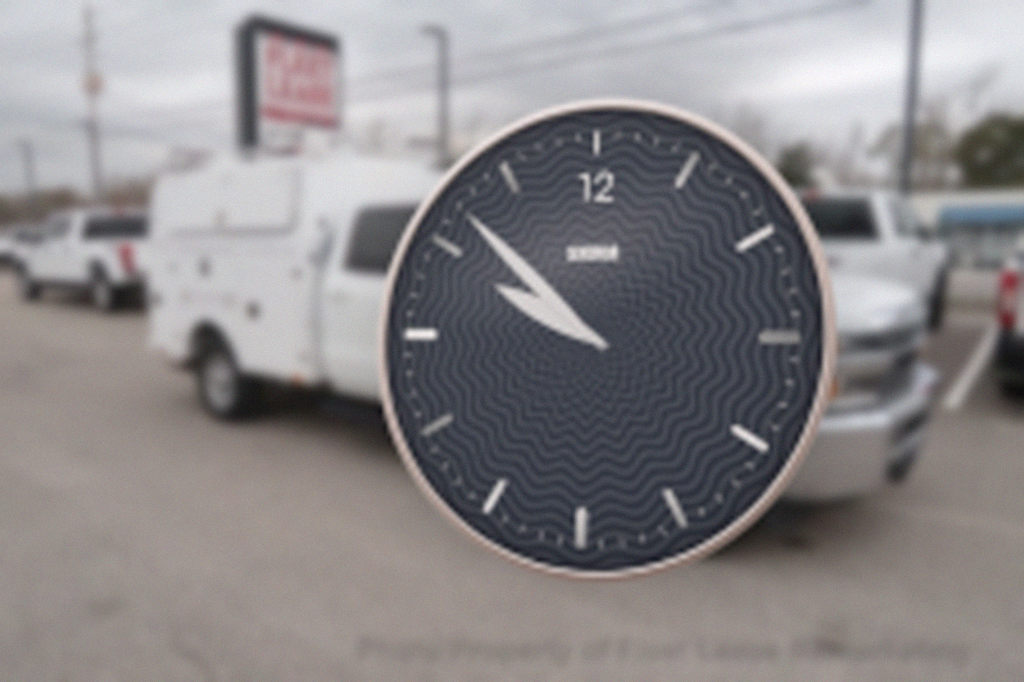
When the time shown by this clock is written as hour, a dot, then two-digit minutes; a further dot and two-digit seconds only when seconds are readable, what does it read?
9.52
